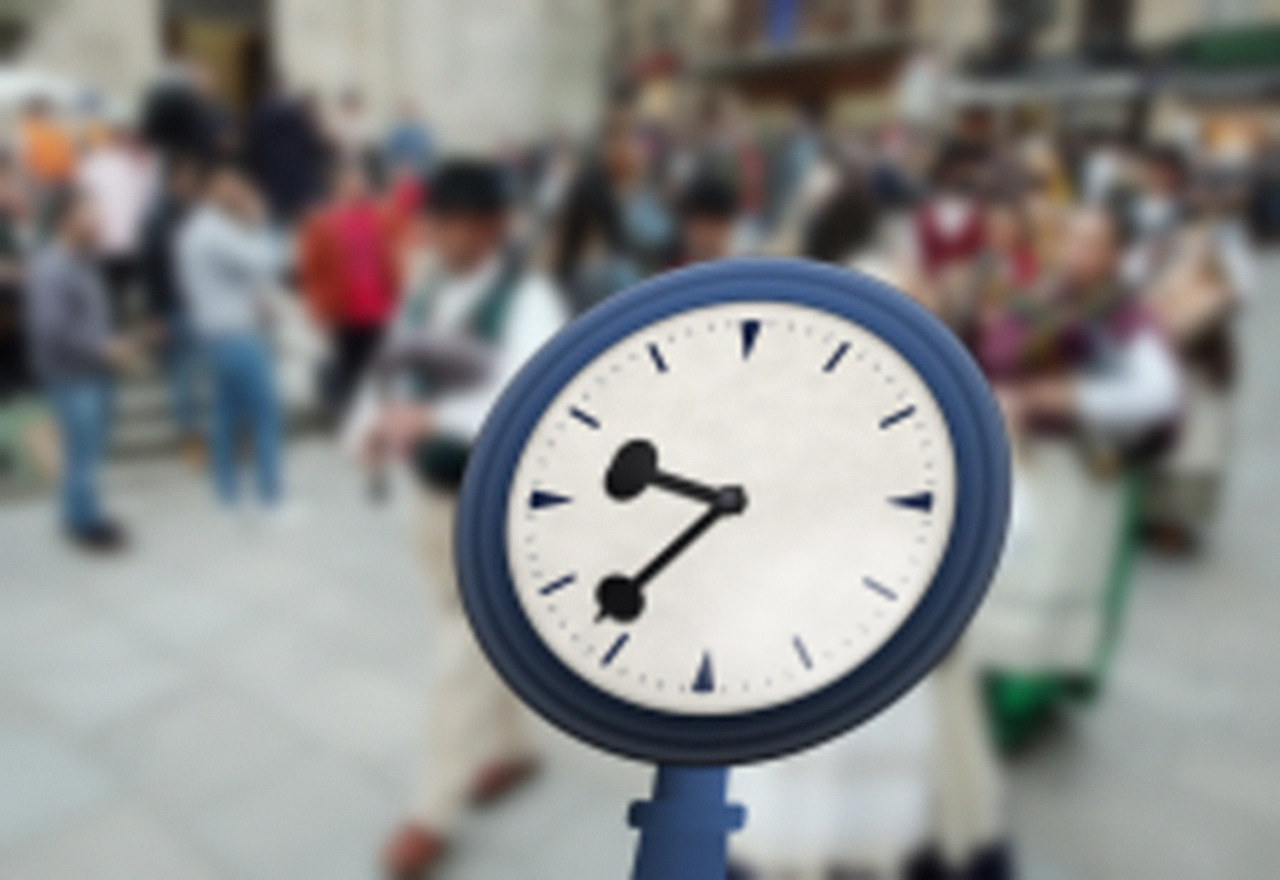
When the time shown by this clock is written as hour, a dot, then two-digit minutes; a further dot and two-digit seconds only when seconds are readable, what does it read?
9.37
